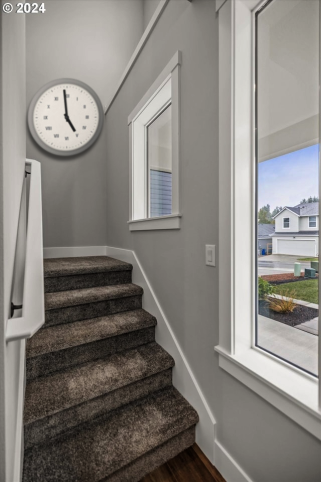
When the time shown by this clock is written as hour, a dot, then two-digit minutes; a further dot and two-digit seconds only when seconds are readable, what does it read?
4.59
